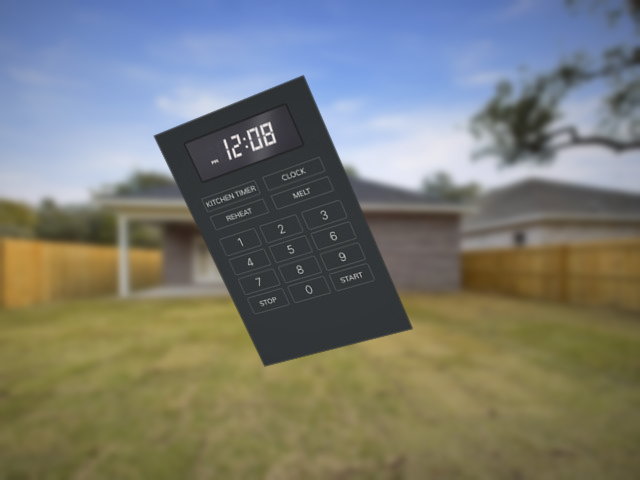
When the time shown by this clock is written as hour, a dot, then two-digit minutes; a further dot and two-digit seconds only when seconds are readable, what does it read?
12.08
